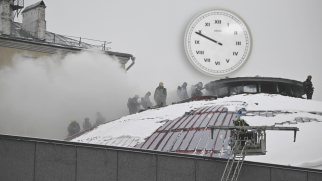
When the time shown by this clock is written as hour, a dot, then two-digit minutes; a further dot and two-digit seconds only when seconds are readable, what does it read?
9.49
